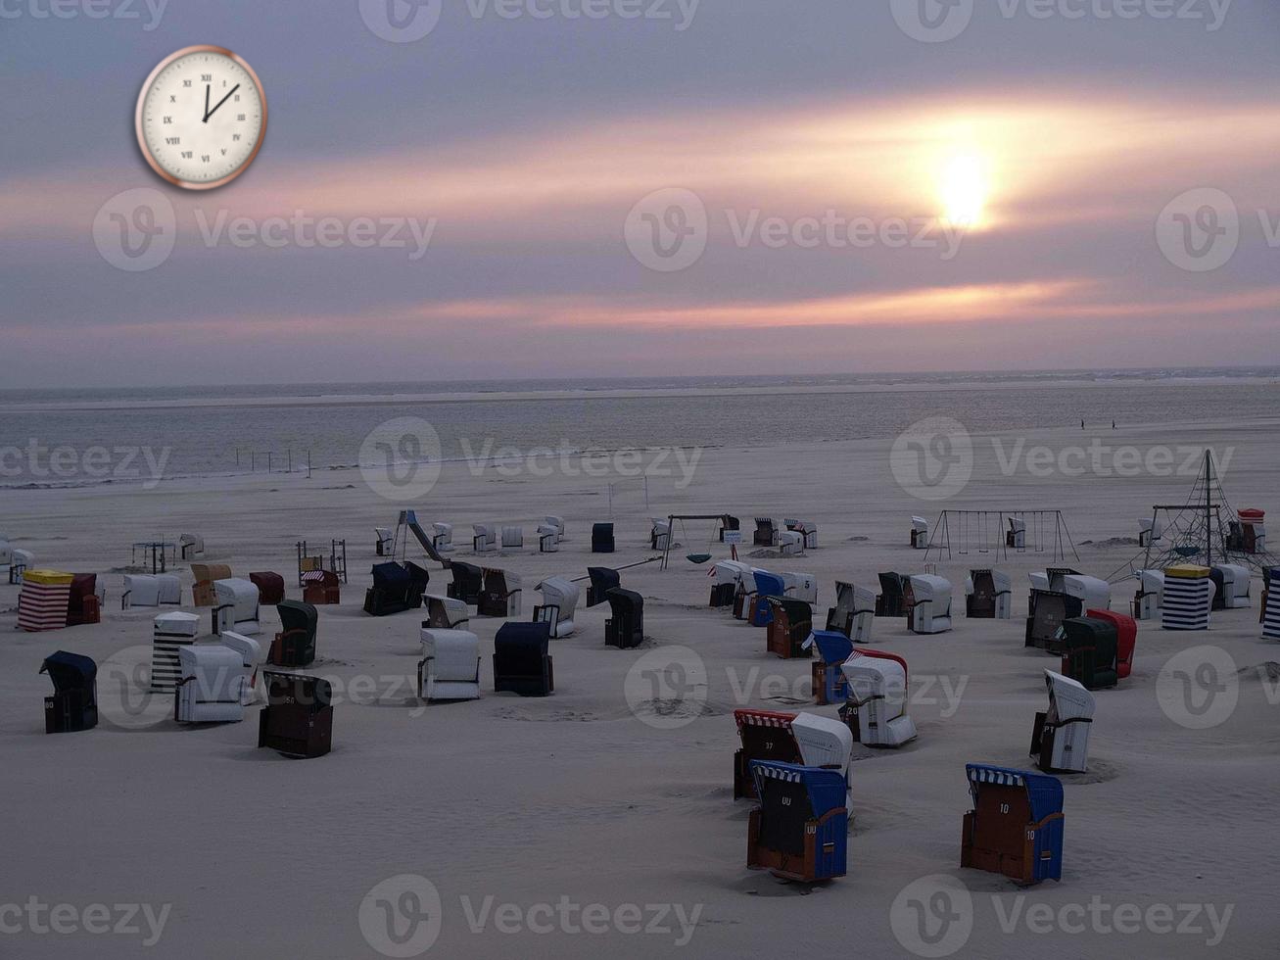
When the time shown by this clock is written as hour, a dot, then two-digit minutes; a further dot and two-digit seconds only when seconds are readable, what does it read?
12.08
